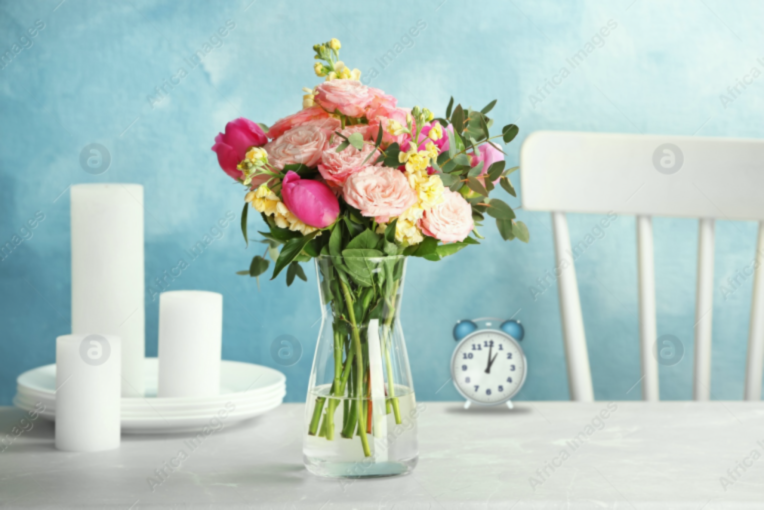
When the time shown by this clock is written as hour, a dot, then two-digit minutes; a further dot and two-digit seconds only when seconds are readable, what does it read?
1.01
